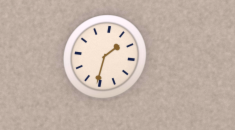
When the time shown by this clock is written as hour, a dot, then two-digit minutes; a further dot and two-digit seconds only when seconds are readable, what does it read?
1.31
